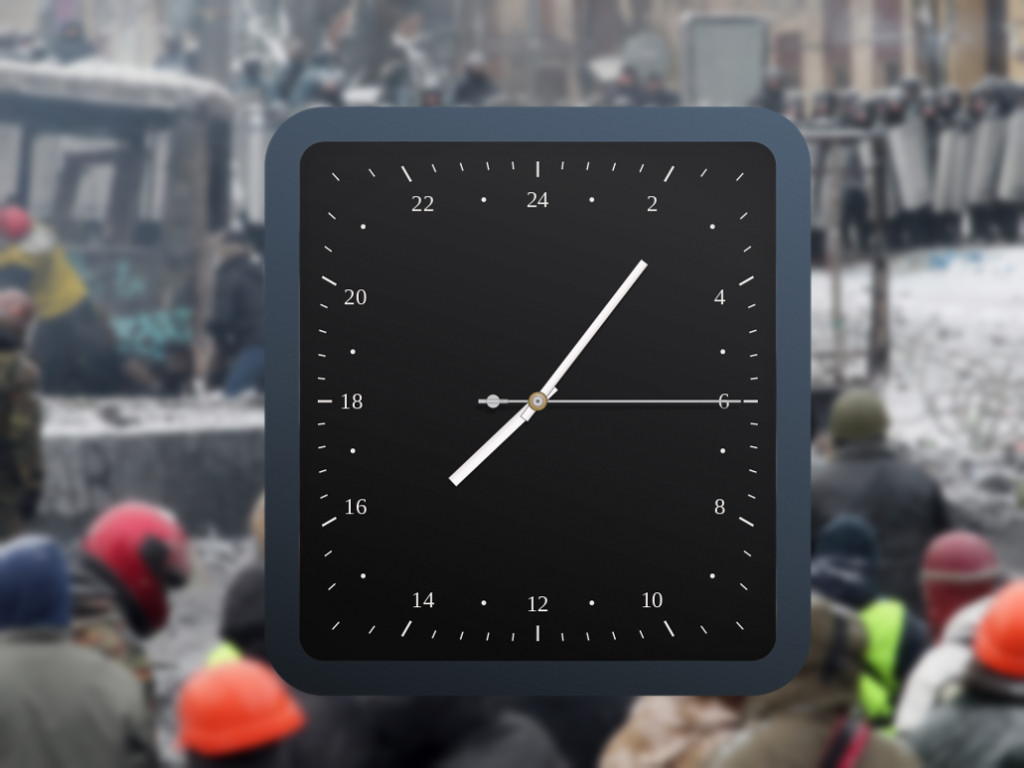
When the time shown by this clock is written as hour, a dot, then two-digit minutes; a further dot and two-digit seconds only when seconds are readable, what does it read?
15.06.15
